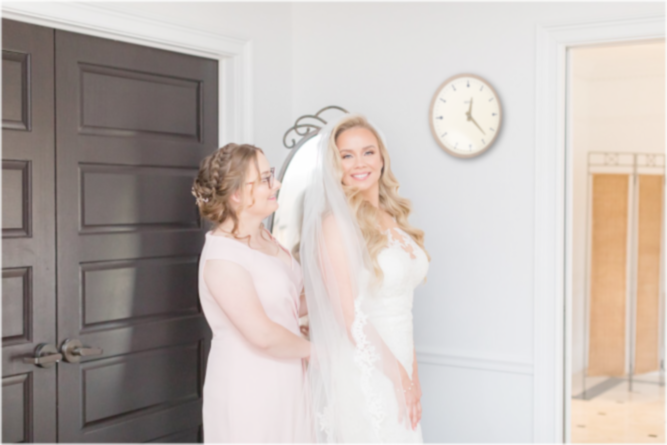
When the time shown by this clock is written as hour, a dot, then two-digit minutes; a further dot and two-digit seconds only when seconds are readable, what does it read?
12.23
